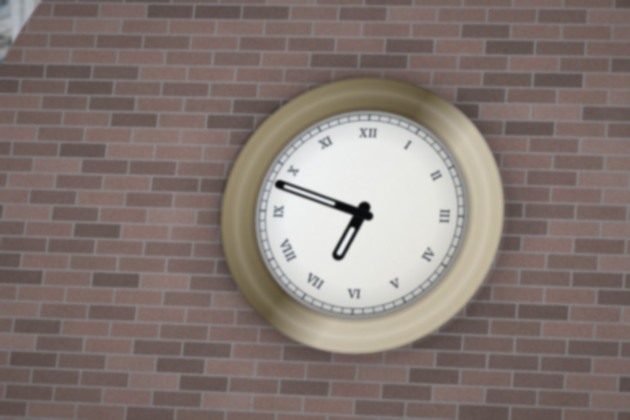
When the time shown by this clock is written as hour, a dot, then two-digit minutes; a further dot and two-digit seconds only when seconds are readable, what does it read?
6.48
